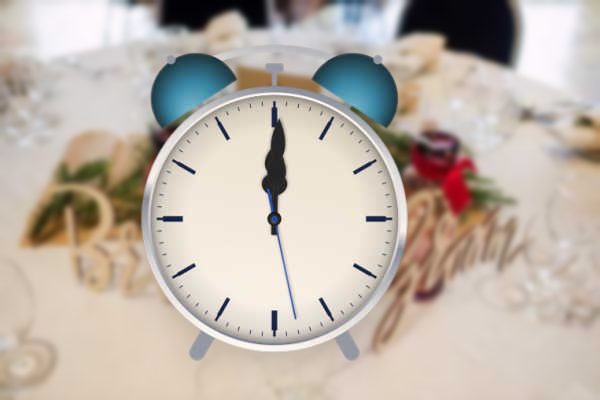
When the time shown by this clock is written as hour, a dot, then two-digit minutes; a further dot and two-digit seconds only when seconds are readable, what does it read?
12.00.28
